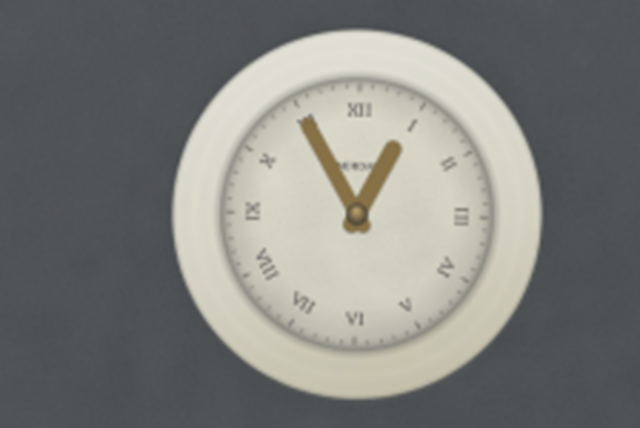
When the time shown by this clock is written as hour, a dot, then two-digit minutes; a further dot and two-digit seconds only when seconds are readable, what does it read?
12.55
